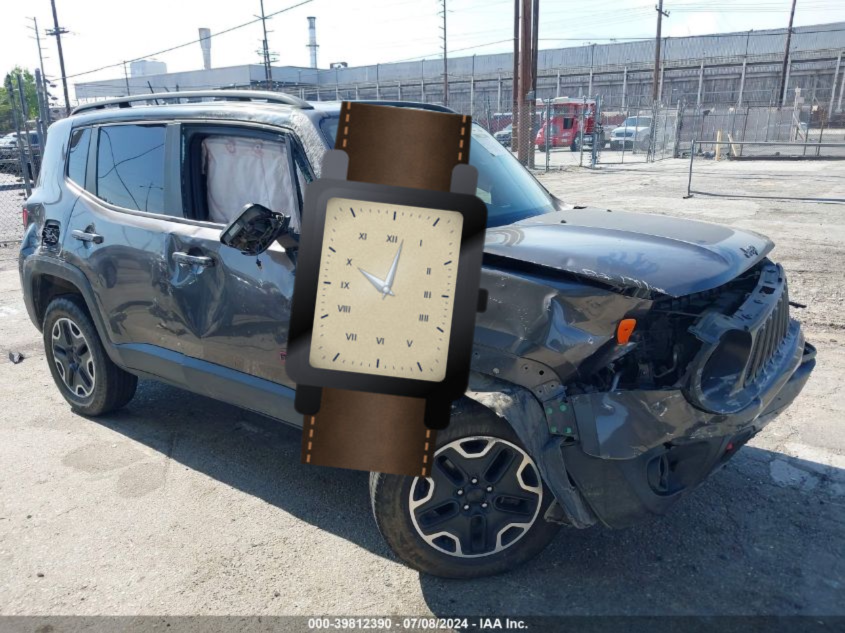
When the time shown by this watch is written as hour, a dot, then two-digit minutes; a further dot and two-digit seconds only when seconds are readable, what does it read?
10.02
